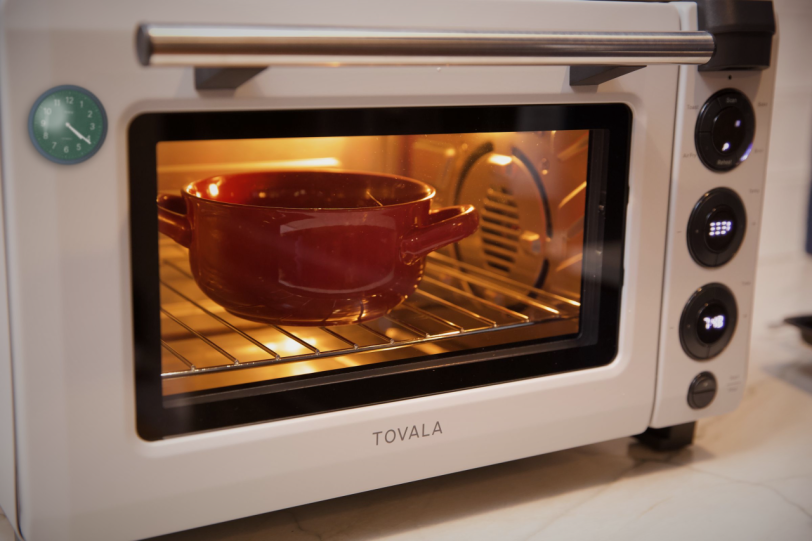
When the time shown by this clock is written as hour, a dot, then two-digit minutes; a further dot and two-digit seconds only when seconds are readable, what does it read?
4.21
